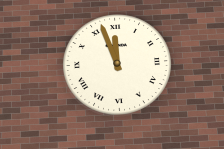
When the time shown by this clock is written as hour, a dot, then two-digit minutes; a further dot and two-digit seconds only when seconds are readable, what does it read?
11.57
